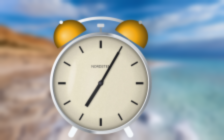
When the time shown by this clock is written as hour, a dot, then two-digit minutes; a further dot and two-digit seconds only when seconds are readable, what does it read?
7.05
